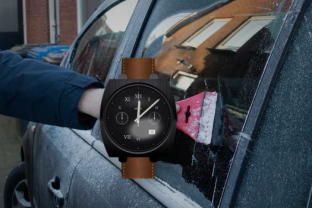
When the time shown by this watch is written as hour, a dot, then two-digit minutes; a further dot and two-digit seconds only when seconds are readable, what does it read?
12.08
